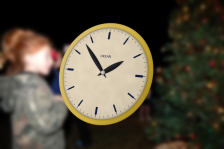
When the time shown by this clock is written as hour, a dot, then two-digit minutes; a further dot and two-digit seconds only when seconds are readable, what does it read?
1.53
